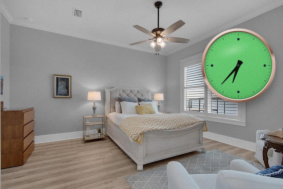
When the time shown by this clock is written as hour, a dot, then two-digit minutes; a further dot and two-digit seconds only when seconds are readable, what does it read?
6.37
